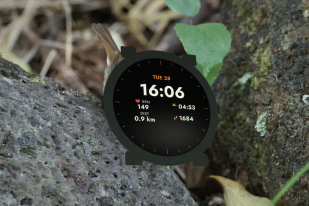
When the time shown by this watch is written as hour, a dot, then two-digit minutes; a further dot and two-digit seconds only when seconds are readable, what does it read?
16.06
